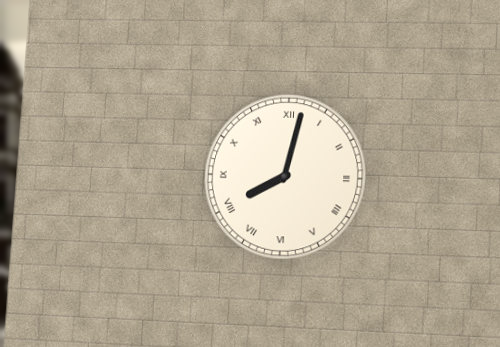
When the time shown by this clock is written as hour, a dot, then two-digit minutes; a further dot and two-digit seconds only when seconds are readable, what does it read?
8.02
